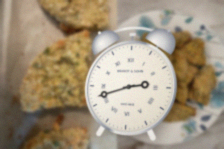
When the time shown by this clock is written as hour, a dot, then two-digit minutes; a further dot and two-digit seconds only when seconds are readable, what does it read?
2.42
